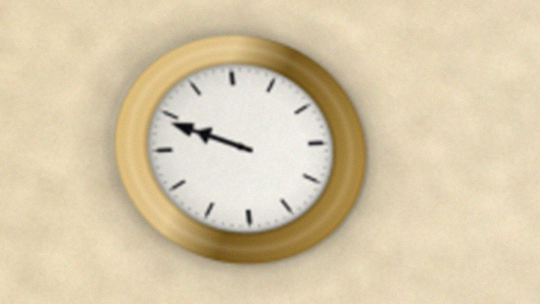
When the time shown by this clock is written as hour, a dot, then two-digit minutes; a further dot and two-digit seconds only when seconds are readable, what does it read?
9.49
